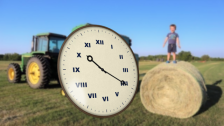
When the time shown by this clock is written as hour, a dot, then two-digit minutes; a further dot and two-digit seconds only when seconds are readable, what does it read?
10.20
